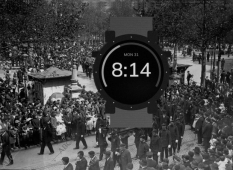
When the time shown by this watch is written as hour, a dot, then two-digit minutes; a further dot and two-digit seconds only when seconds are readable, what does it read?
8.14
